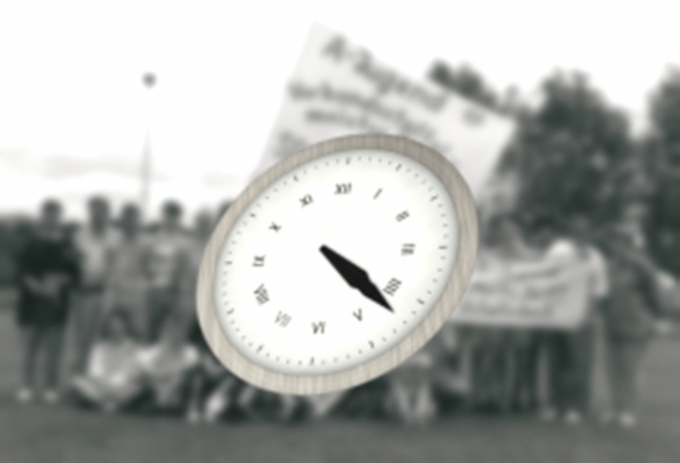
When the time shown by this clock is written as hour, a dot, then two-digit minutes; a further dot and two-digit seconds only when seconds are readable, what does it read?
4.22
